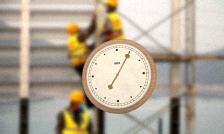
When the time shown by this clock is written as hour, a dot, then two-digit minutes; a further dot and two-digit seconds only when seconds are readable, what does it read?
7.05
